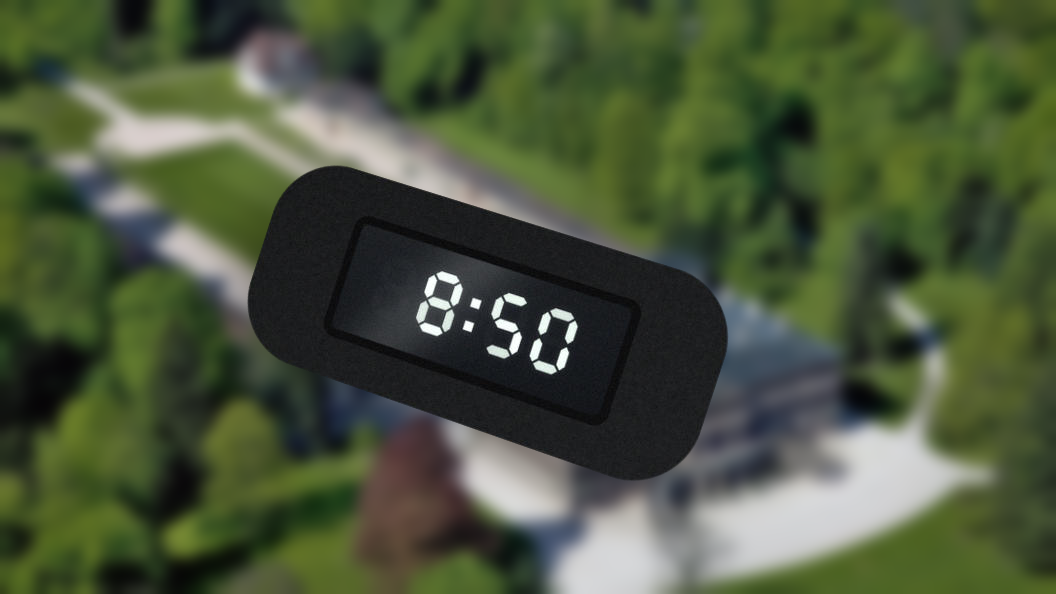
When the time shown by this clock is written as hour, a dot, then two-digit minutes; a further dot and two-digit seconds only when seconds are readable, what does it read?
8.50
